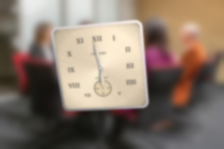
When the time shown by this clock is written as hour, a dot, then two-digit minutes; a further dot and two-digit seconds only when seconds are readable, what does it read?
5.59
